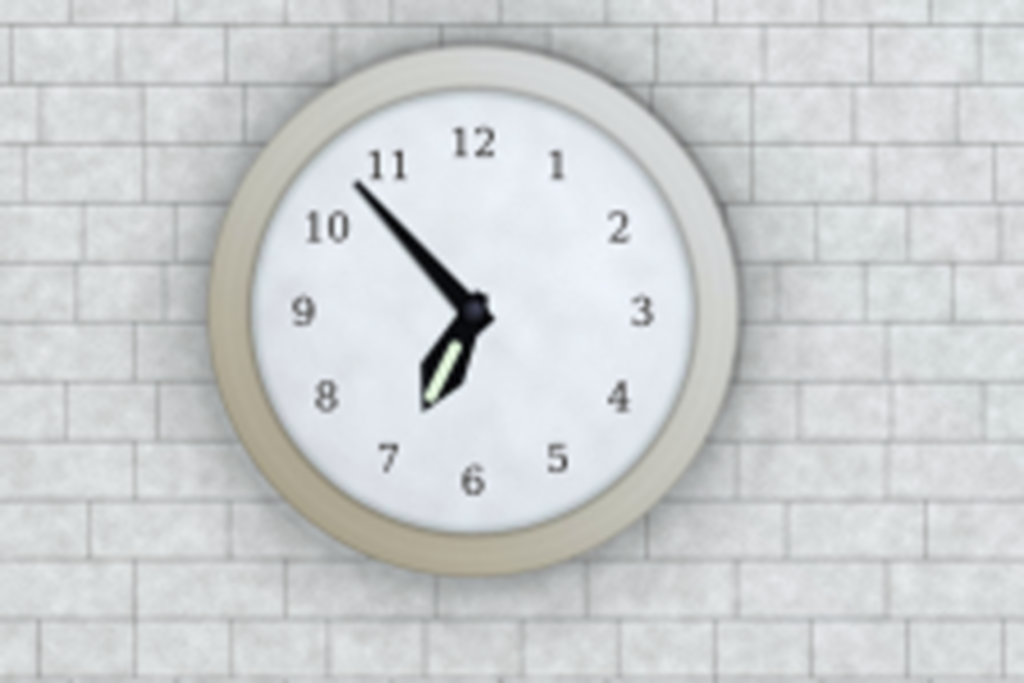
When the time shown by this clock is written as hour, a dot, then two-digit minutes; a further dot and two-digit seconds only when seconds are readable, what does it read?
6.53
